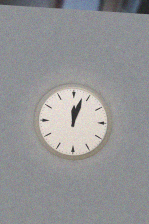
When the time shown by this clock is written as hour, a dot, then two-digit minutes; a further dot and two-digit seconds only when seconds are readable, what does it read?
12.03
